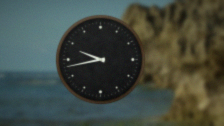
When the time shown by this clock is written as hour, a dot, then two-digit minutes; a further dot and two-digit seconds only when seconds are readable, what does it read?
9.43
